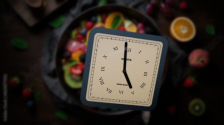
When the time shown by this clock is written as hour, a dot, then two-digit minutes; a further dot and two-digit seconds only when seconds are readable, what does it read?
4.59
